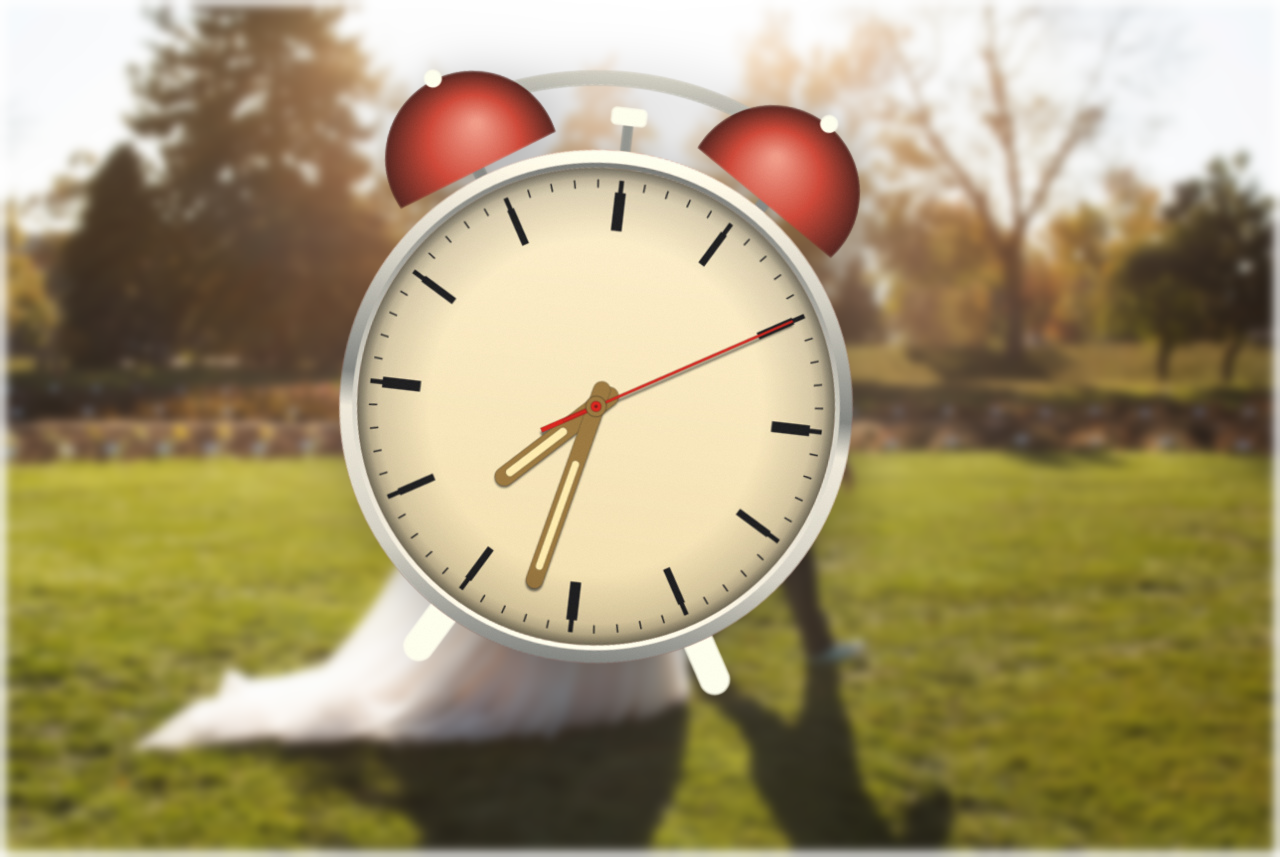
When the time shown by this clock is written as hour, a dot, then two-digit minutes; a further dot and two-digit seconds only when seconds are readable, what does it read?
7.32.10
